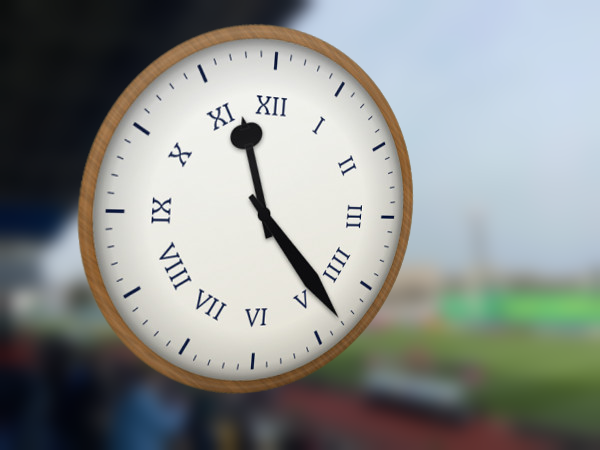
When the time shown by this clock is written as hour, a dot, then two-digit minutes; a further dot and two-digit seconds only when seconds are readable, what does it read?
11.23
